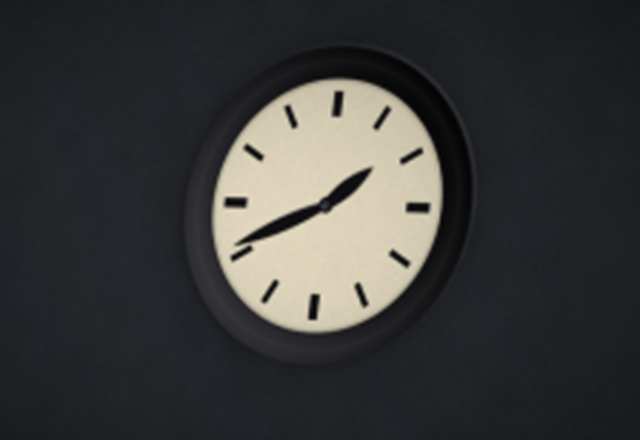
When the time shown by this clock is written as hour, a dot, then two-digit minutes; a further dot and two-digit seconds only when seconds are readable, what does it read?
1.41
